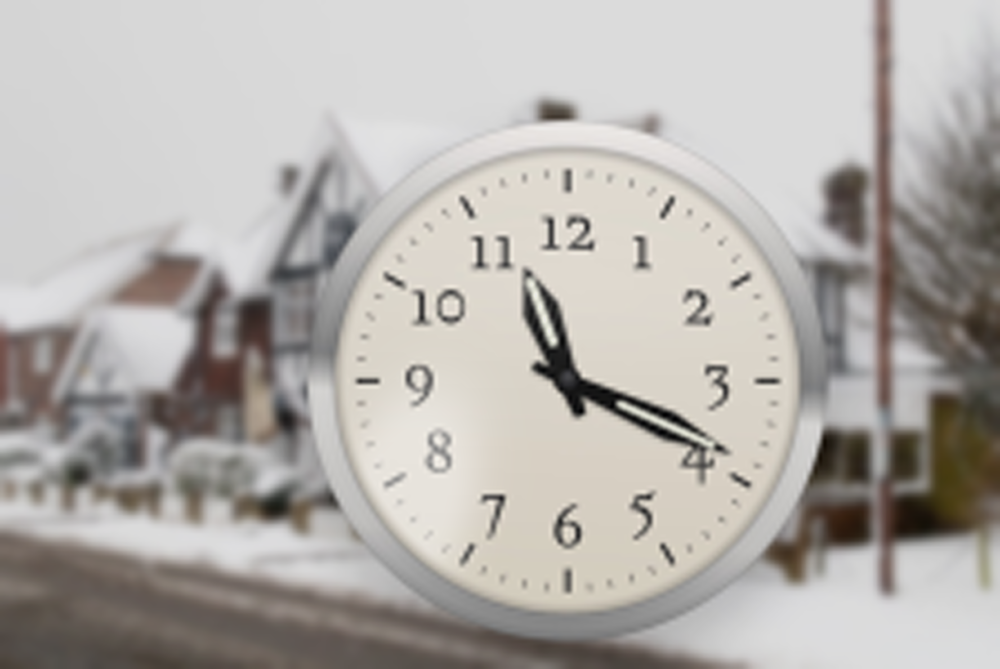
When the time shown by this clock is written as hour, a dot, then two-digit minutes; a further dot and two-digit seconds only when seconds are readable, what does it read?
11.19
